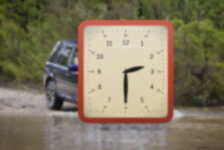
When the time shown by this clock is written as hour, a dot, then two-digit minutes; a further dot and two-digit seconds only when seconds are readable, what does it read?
2.30
